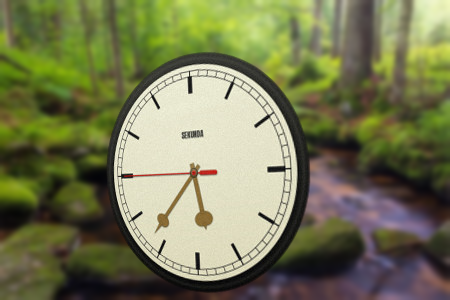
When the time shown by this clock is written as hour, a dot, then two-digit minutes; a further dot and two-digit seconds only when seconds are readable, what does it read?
5.36.45
